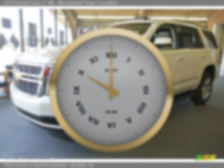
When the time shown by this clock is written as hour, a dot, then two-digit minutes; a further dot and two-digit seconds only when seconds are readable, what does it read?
10.00
